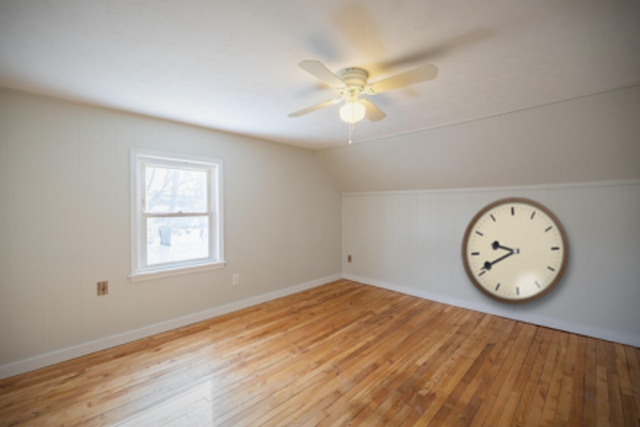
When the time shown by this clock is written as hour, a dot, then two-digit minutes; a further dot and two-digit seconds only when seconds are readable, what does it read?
9.41
